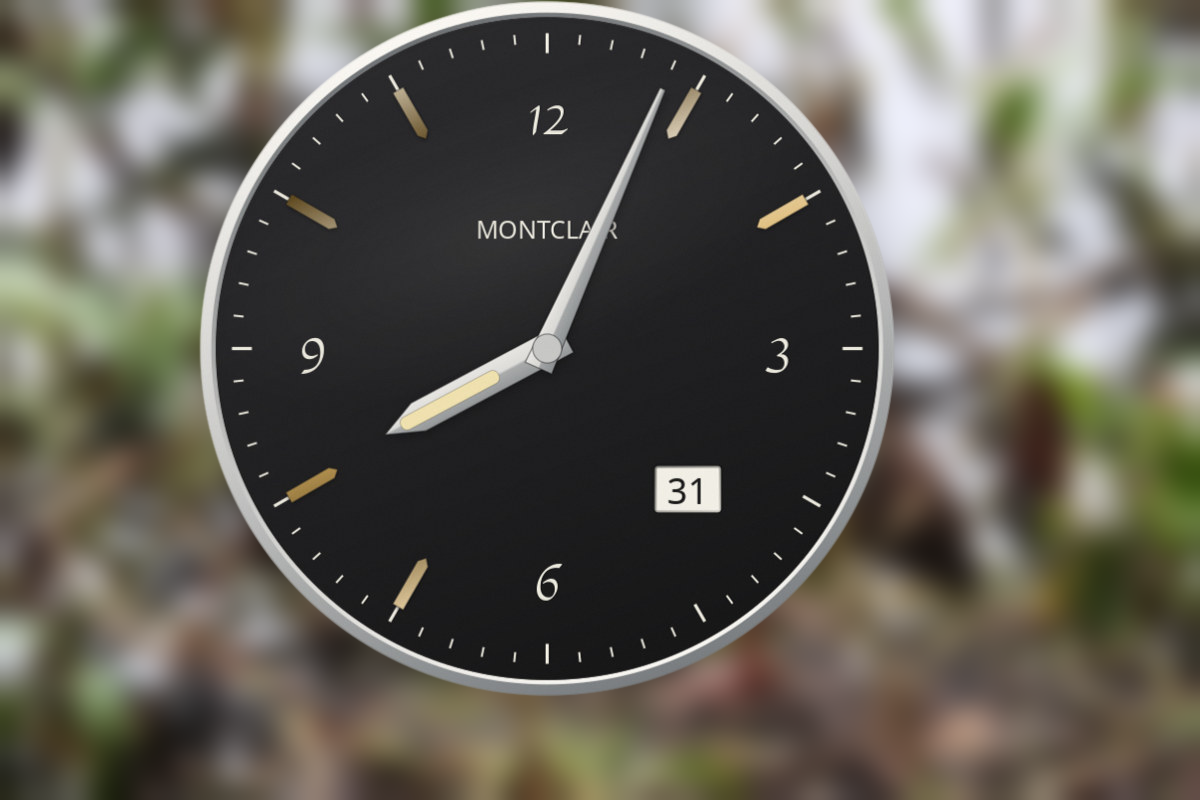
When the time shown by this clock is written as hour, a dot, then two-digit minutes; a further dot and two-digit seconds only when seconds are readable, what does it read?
8.04
